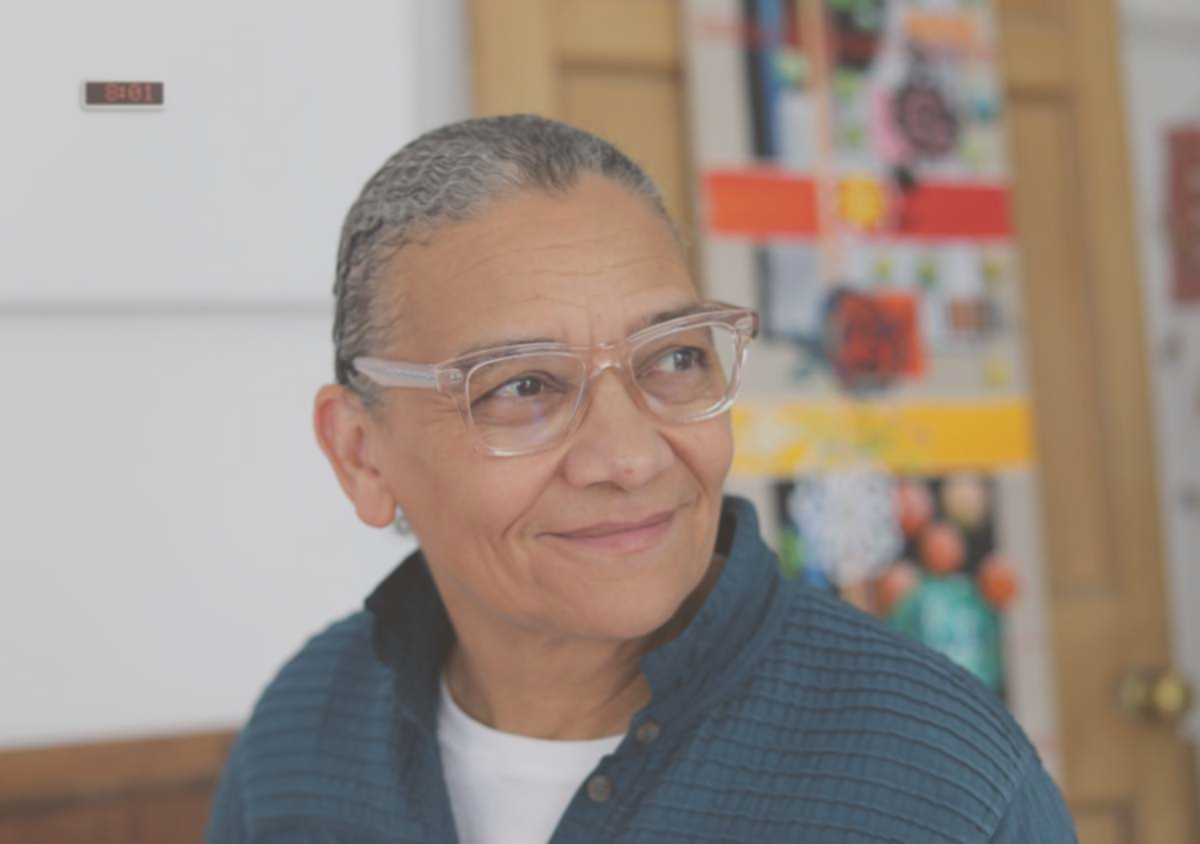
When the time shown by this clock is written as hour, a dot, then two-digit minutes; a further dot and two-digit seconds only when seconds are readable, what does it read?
8.01
